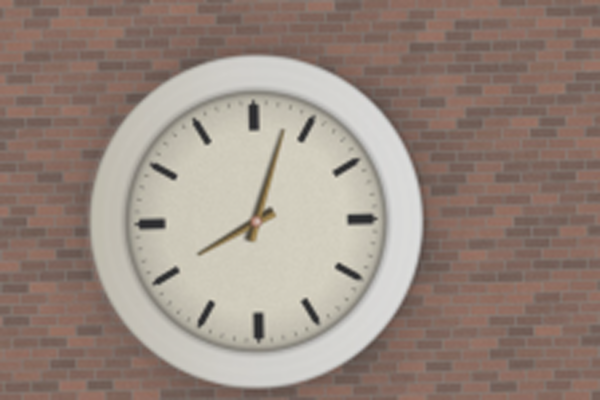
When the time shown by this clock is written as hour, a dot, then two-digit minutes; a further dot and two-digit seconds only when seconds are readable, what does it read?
8.03
